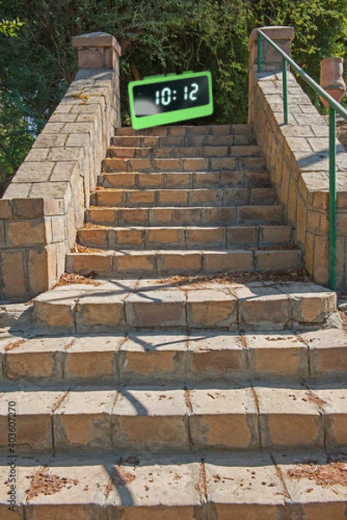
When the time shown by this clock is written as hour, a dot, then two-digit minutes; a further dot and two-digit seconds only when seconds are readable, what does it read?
10.12
